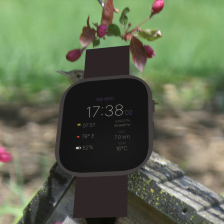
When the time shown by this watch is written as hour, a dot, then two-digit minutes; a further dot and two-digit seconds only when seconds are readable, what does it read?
17.38
